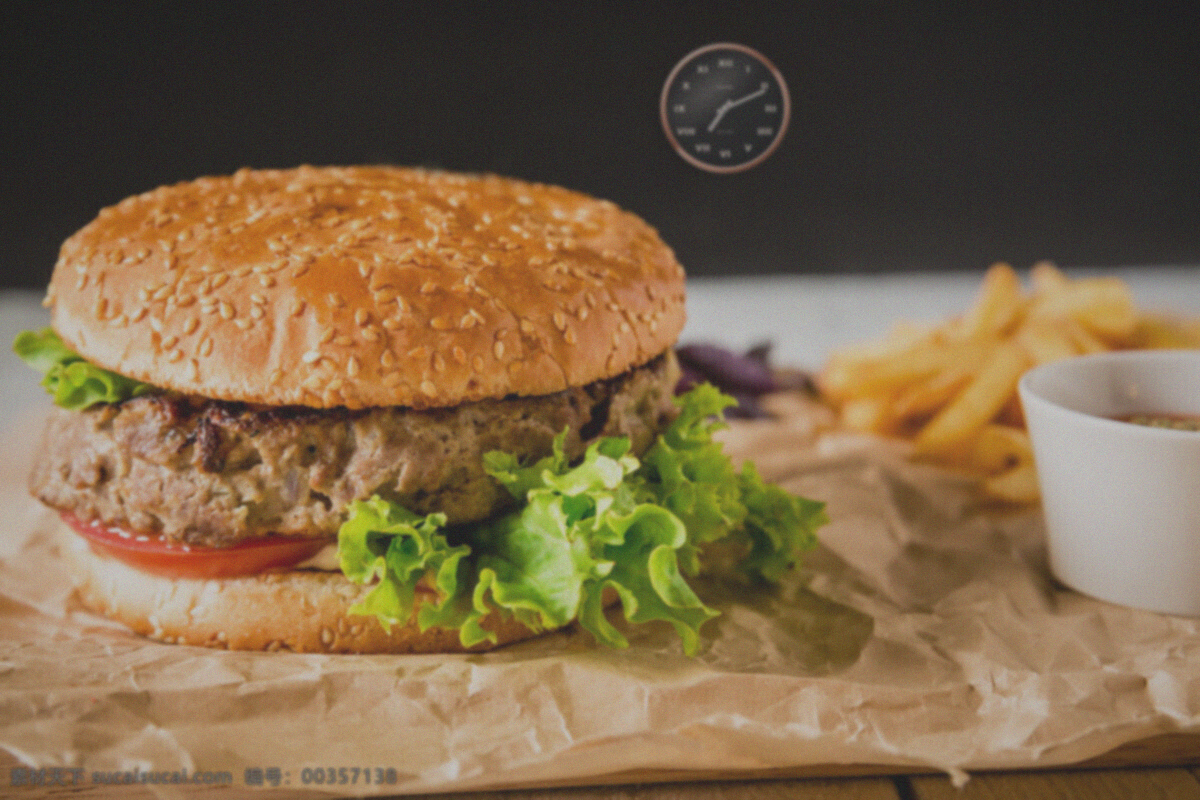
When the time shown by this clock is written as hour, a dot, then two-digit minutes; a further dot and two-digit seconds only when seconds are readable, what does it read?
7.11
